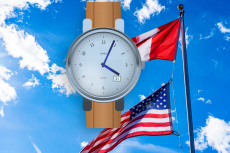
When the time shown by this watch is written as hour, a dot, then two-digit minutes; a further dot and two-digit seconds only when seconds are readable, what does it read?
4.04
